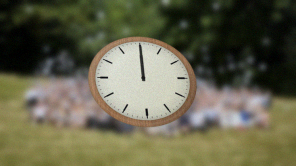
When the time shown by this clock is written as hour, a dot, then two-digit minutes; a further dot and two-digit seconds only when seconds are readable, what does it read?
12.00
